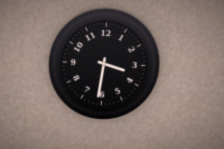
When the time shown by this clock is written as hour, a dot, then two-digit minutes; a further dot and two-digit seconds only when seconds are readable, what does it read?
3.31
